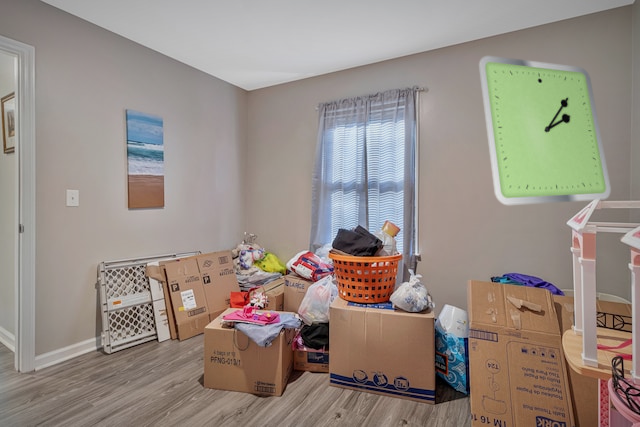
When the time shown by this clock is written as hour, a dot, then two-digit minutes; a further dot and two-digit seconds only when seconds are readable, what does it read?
2.07
